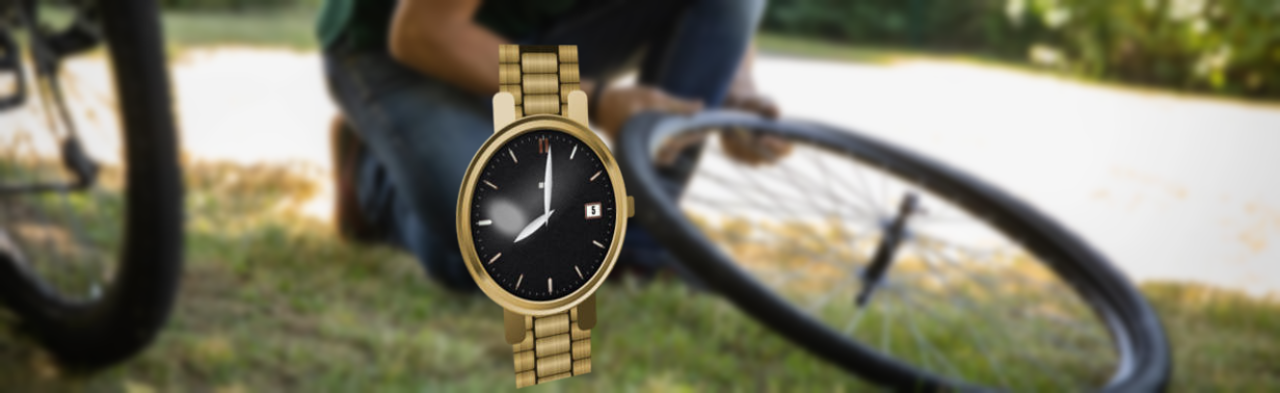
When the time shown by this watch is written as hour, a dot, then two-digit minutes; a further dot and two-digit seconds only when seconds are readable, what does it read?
8.01
